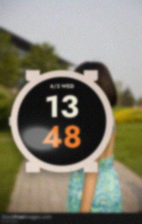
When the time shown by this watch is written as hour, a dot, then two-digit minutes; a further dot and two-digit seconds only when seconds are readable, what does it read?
13.48
